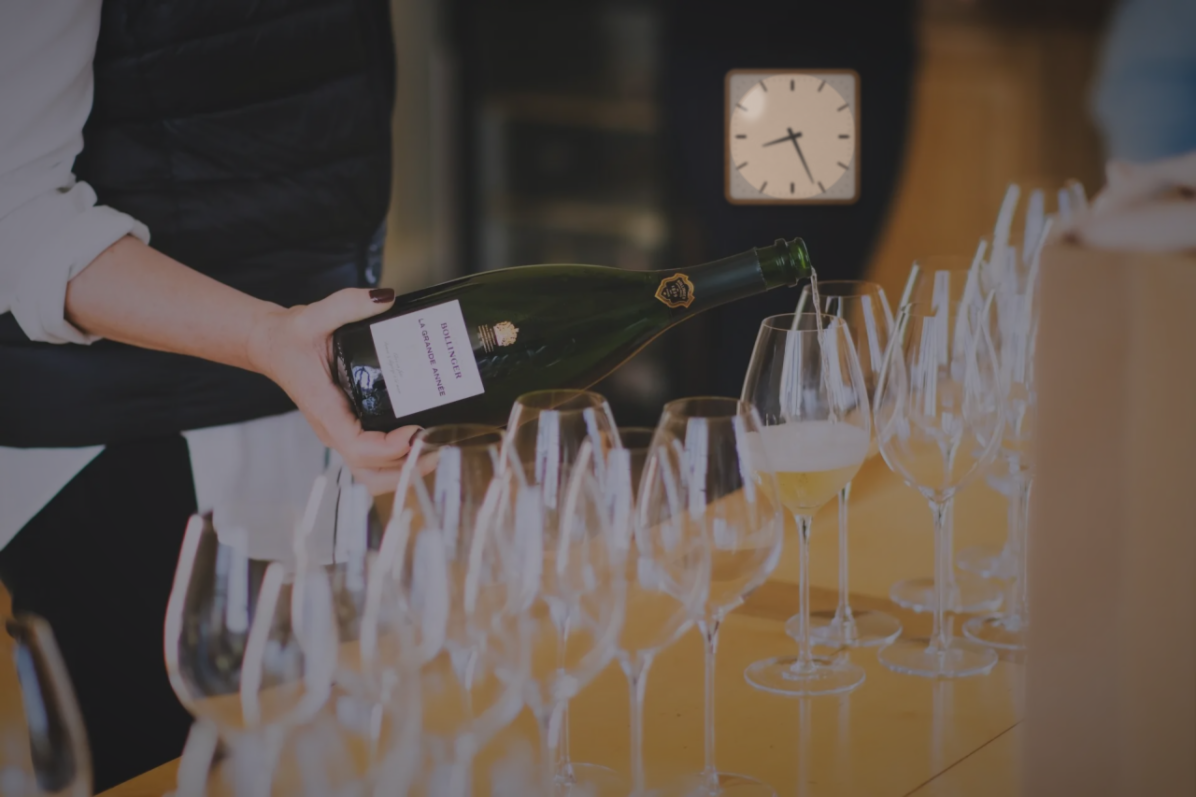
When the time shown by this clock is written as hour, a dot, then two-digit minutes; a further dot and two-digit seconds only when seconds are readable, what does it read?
8.26
